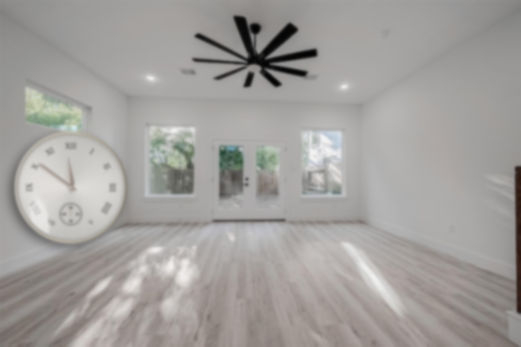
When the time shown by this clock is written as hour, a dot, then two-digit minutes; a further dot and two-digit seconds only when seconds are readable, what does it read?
11.51
